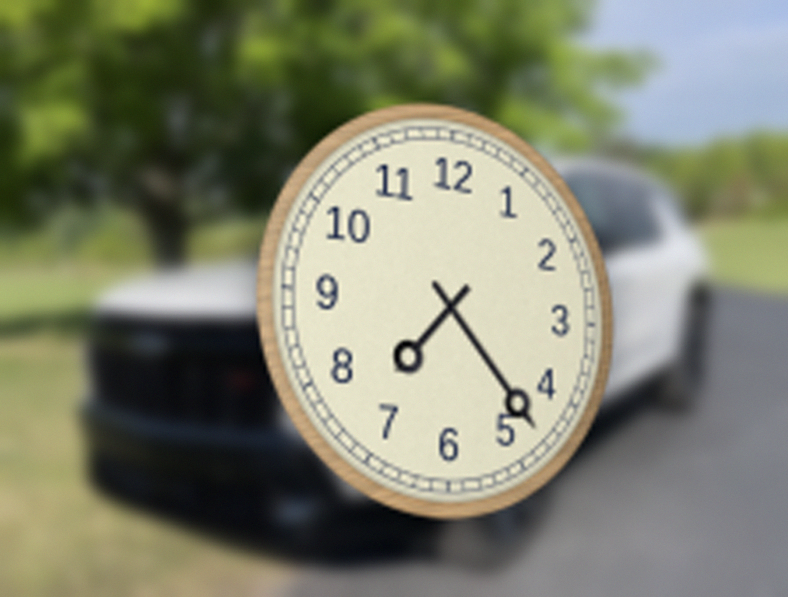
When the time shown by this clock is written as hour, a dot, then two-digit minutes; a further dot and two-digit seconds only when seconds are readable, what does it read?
7.23
